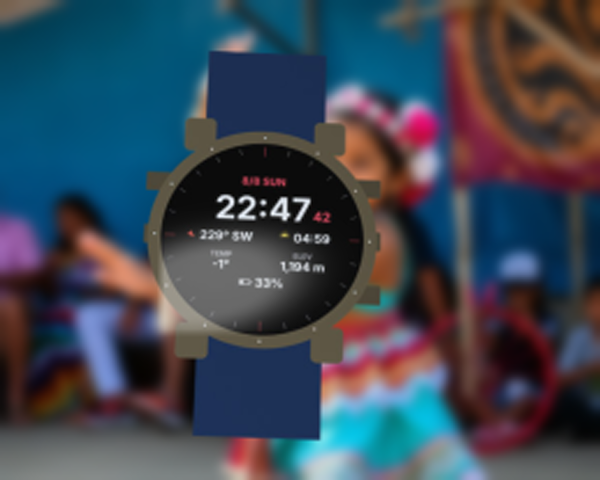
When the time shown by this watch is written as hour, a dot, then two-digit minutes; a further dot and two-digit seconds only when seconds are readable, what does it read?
22.47
